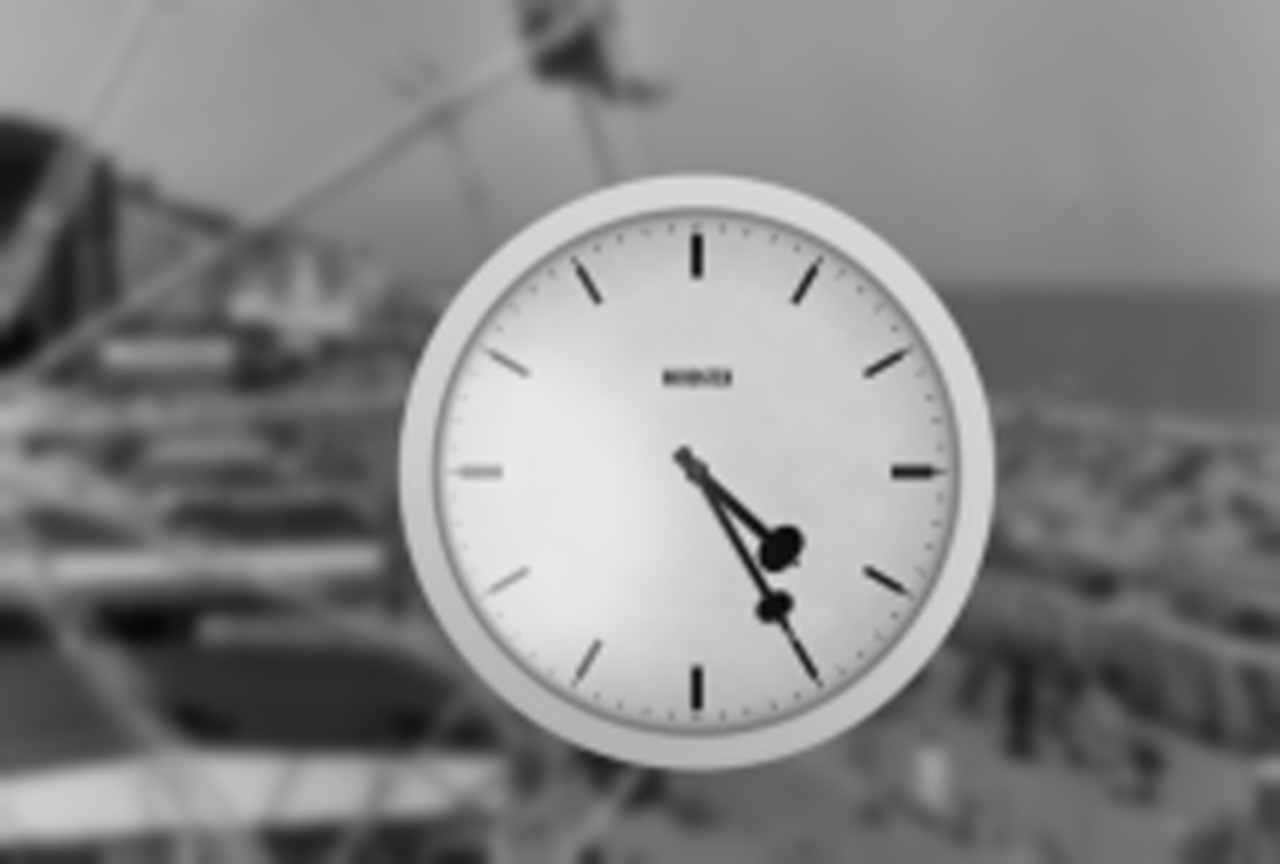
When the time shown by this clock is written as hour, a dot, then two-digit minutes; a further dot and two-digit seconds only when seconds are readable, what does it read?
4.25
